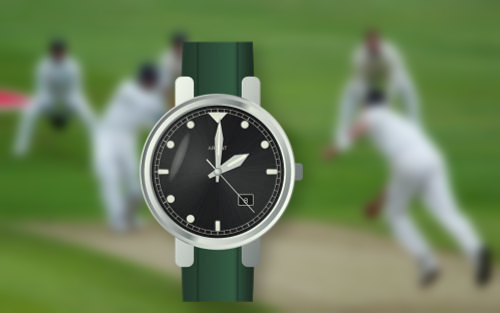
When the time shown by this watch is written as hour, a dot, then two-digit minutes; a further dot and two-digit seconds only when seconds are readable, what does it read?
2.00.23
